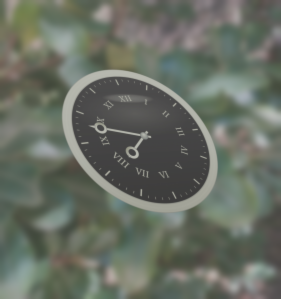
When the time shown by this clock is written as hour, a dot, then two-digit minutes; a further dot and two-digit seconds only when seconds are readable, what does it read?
7.48
